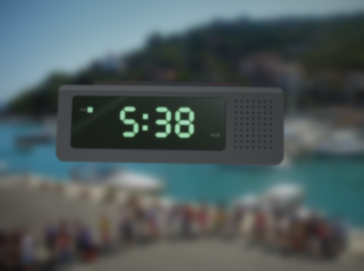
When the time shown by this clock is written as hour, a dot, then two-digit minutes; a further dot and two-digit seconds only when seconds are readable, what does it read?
5.38
